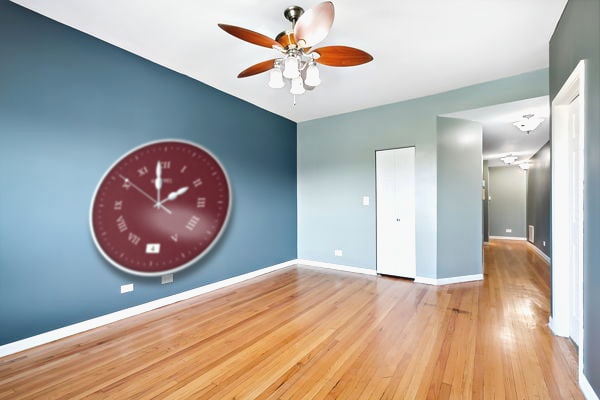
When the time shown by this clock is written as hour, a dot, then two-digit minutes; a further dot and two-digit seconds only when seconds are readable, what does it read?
1.58.51
